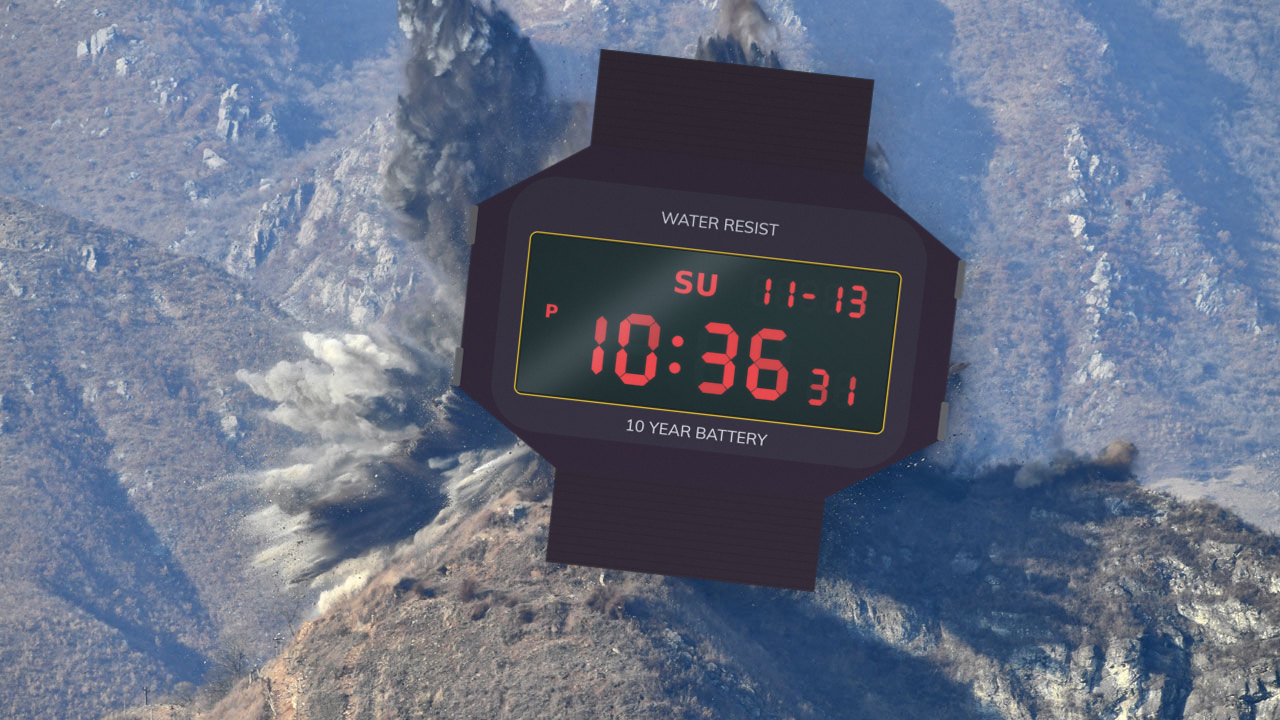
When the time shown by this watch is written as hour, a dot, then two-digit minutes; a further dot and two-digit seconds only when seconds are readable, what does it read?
10.36.31
